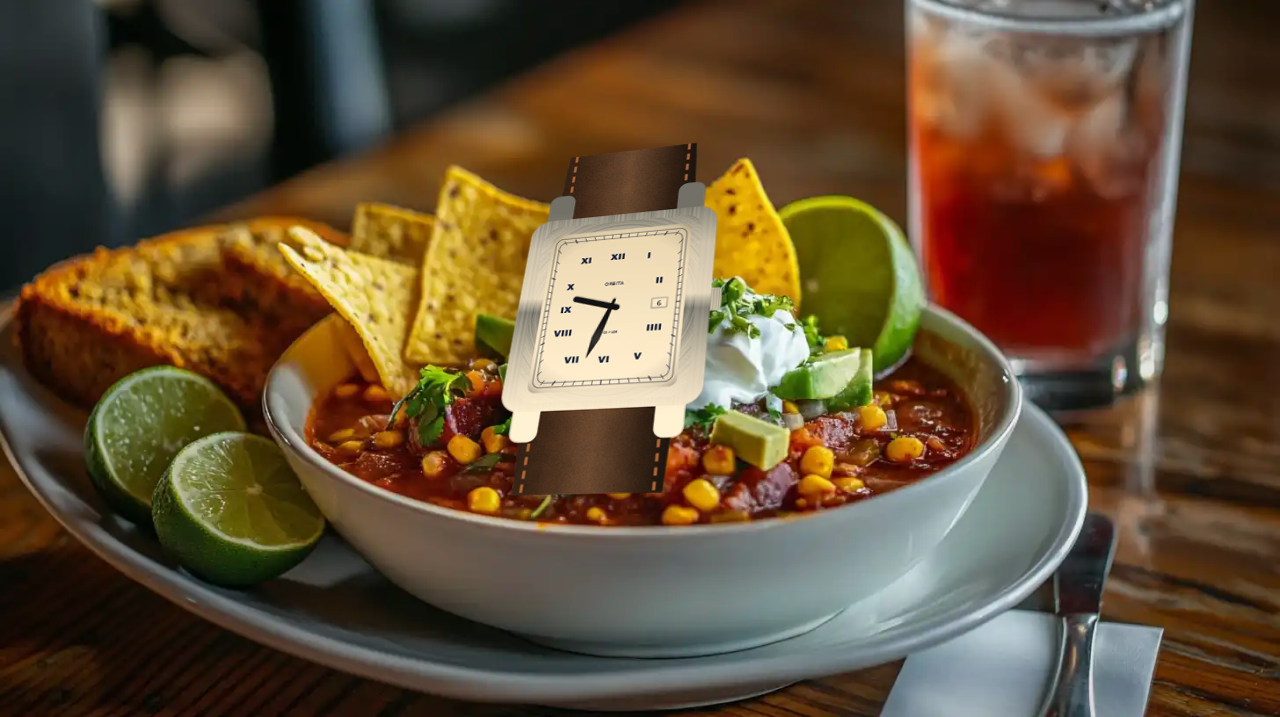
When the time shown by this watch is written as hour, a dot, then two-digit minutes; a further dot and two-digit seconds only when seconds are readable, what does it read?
9.33
